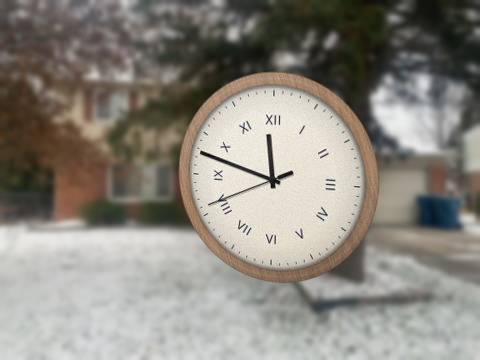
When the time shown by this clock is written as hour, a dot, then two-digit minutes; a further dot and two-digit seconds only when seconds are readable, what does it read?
11.47.41
